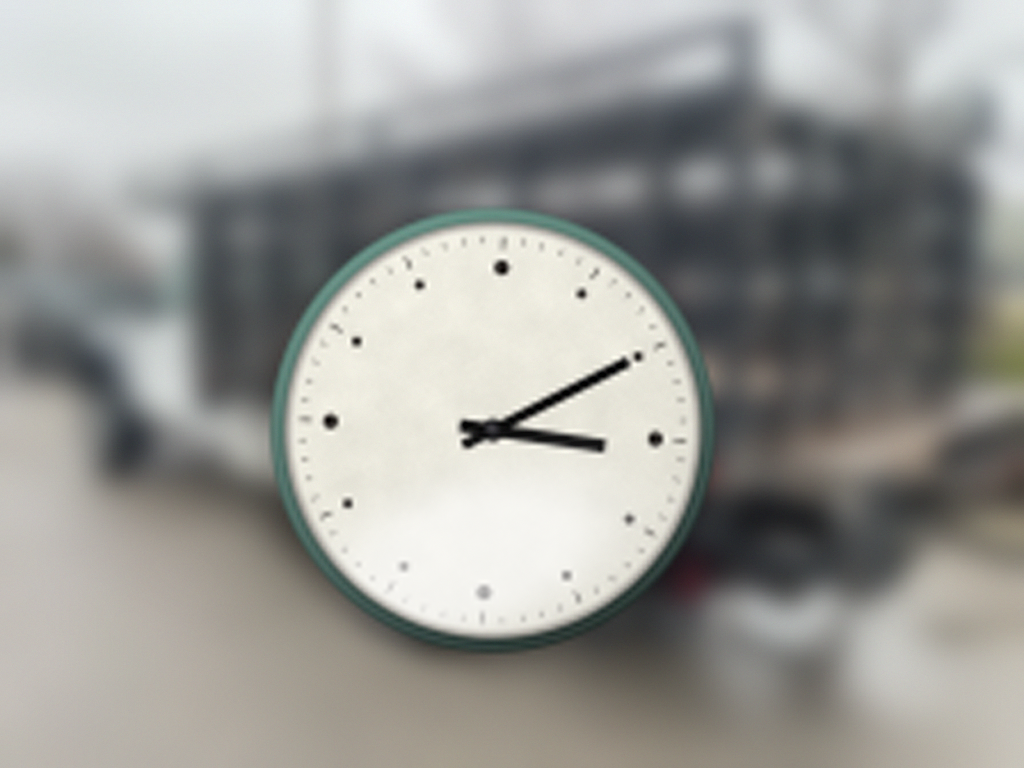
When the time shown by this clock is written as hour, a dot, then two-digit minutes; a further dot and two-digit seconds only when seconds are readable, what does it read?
3.10
